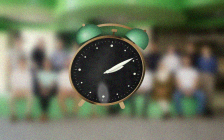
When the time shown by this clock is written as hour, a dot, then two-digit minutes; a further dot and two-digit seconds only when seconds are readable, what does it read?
2.09
